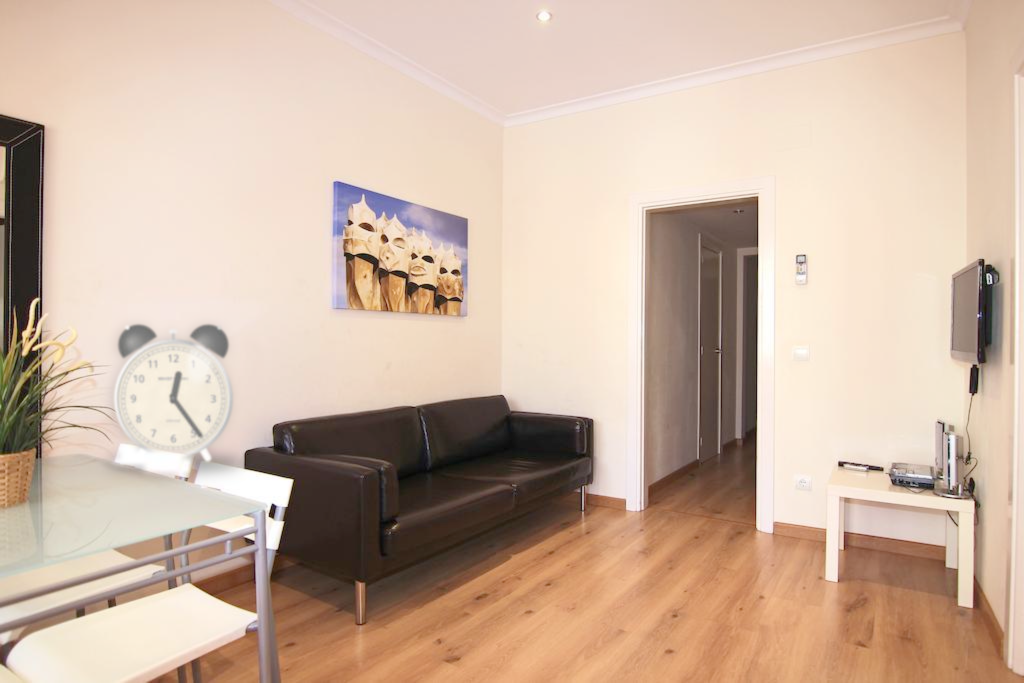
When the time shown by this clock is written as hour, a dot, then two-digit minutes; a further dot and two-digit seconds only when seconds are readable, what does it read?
12.24
